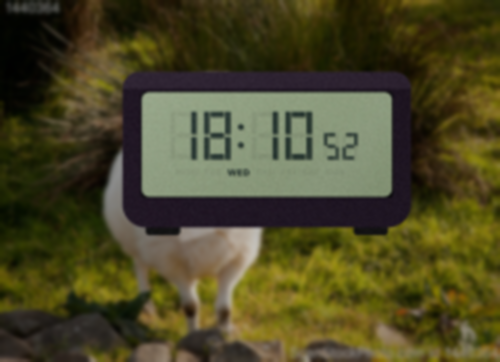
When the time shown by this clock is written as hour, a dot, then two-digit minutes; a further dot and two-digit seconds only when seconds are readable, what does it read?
18.10.52
